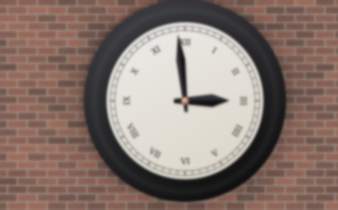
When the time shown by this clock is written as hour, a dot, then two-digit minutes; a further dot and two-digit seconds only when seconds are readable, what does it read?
2.59
